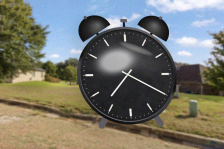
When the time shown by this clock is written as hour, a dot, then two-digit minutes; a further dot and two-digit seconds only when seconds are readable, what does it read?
7.20
